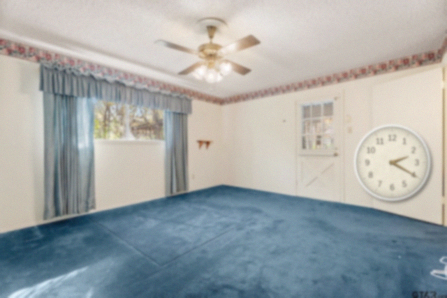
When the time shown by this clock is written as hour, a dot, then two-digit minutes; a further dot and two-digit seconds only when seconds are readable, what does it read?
2.20
